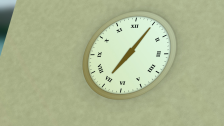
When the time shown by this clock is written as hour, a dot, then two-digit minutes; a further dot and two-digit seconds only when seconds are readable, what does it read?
7.05
